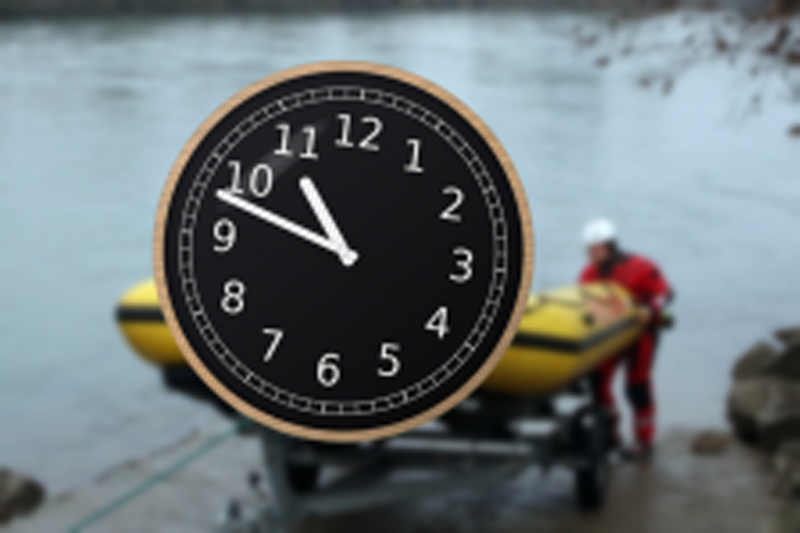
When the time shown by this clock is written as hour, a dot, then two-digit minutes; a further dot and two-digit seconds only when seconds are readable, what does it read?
10.48
